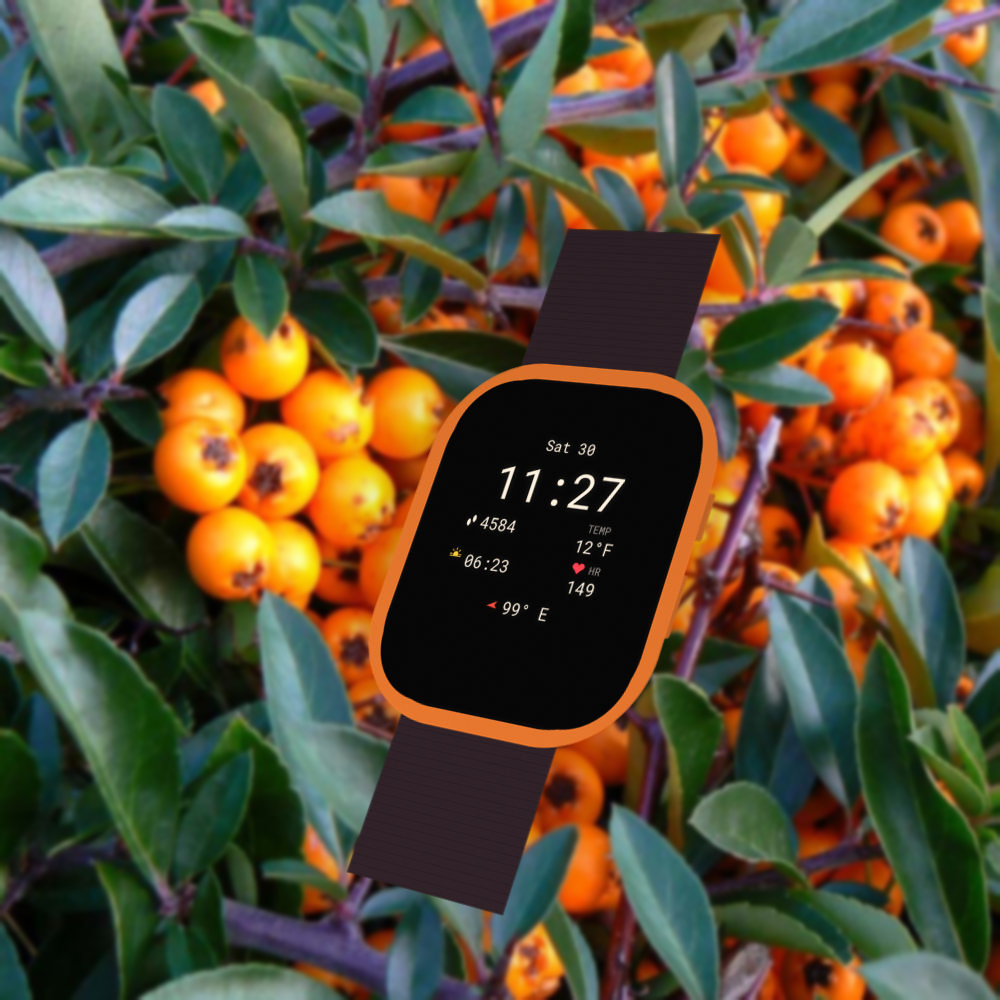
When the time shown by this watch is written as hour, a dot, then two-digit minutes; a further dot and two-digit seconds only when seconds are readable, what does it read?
11.27
